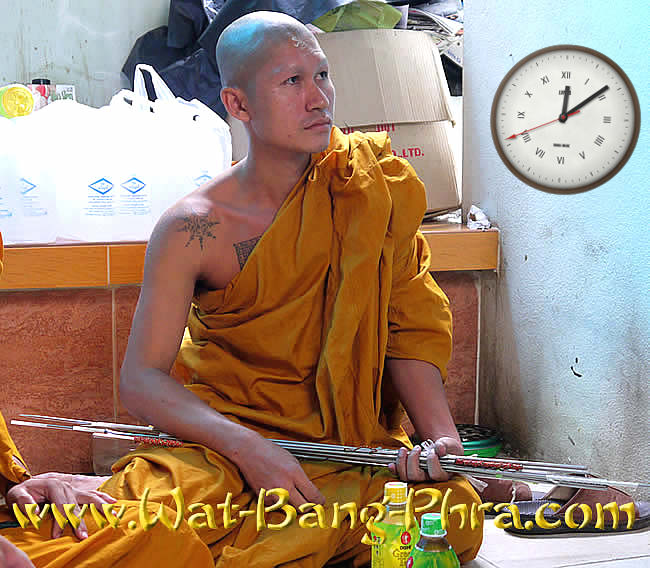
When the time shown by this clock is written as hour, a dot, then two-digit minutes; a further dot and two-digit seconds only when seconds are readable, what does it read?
12.08.41
